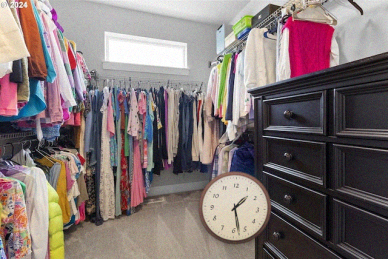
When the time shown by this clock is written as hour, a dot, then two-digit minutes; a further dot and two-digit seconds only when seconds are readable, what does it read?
1.28
